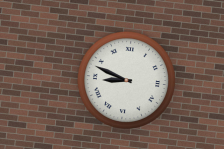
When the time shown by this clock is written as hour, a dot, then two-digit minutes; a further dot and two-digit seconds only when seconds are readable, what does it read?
8.48
